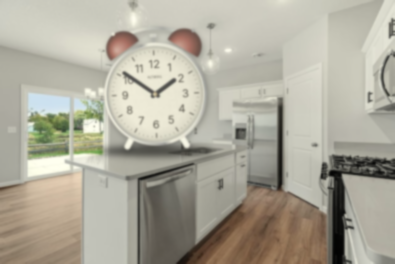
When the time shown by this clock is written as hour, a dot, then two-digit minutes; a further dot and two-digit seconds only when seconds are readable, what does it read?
1.51
